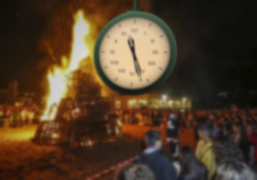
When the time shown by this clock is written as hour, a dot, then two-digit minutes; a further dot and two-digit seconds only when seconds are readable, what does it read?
11.27
